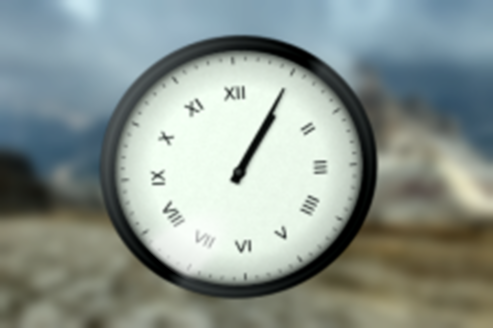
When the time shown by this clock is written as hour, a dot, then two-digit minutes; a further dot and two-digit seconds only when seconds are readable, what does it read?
1.05
